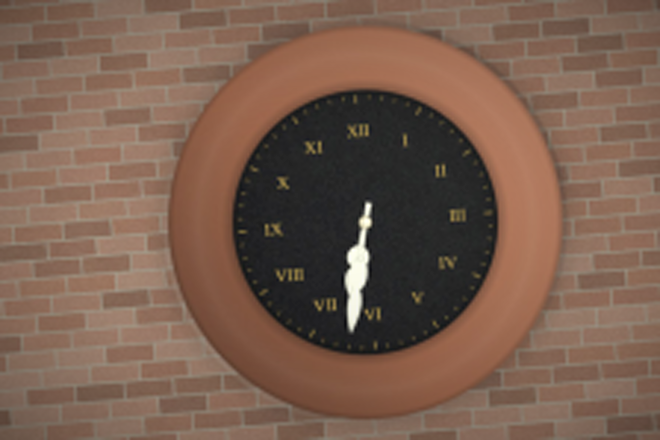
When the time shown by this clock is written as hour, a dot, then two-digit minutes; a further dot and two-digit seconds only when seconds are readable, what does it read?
6.32
